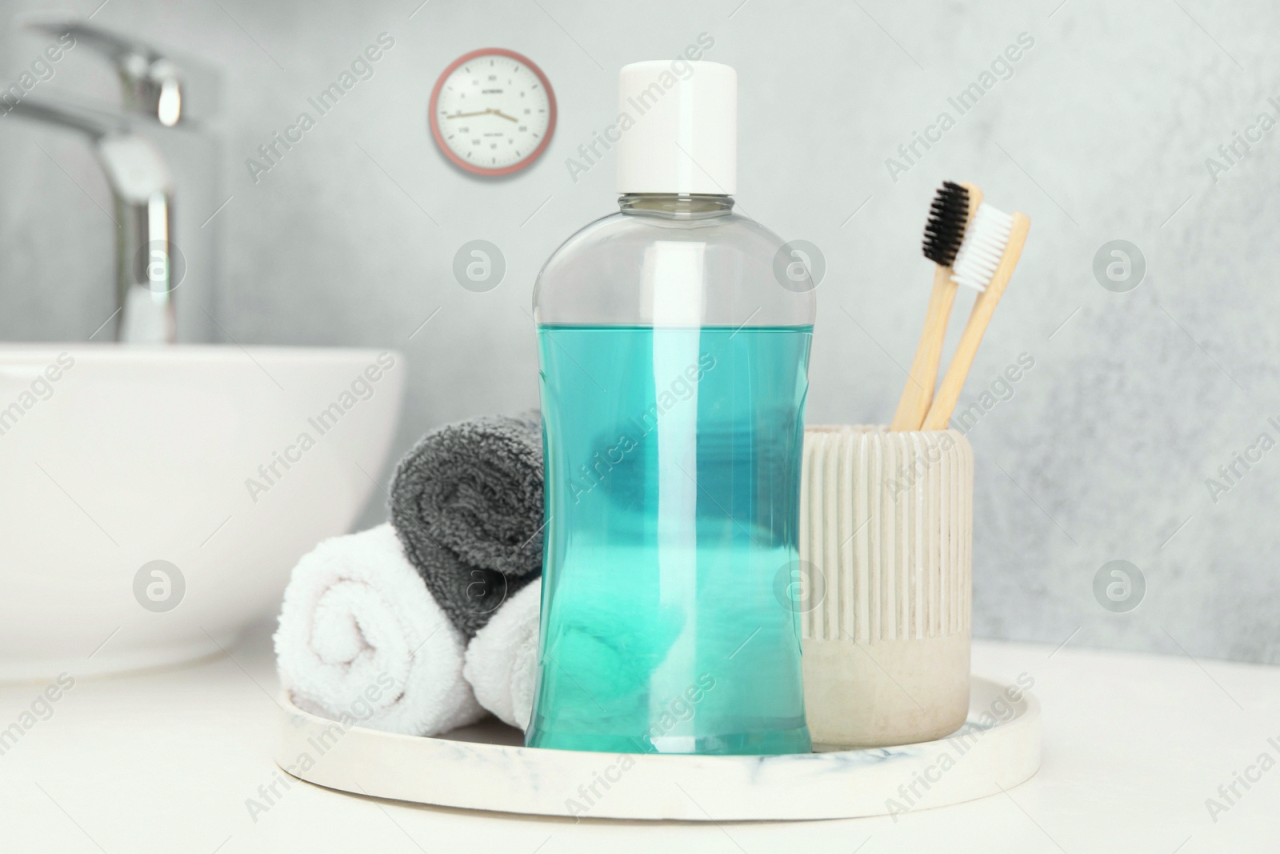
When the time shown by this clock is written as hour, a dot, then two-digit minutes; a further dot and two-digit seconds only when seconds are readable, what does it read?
3.44
